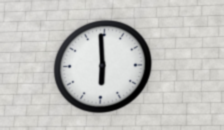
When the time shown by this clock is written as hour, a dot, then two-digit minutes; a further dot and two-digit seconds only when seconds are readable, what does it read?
5.59
